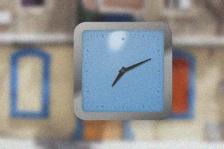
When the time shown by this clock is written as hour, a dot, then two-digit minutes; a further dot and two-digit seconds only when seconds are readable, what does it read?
7.11
